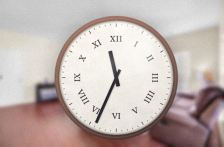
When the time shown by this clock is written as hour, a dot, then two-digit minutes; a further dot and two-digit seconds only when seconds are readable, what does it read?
11.34
